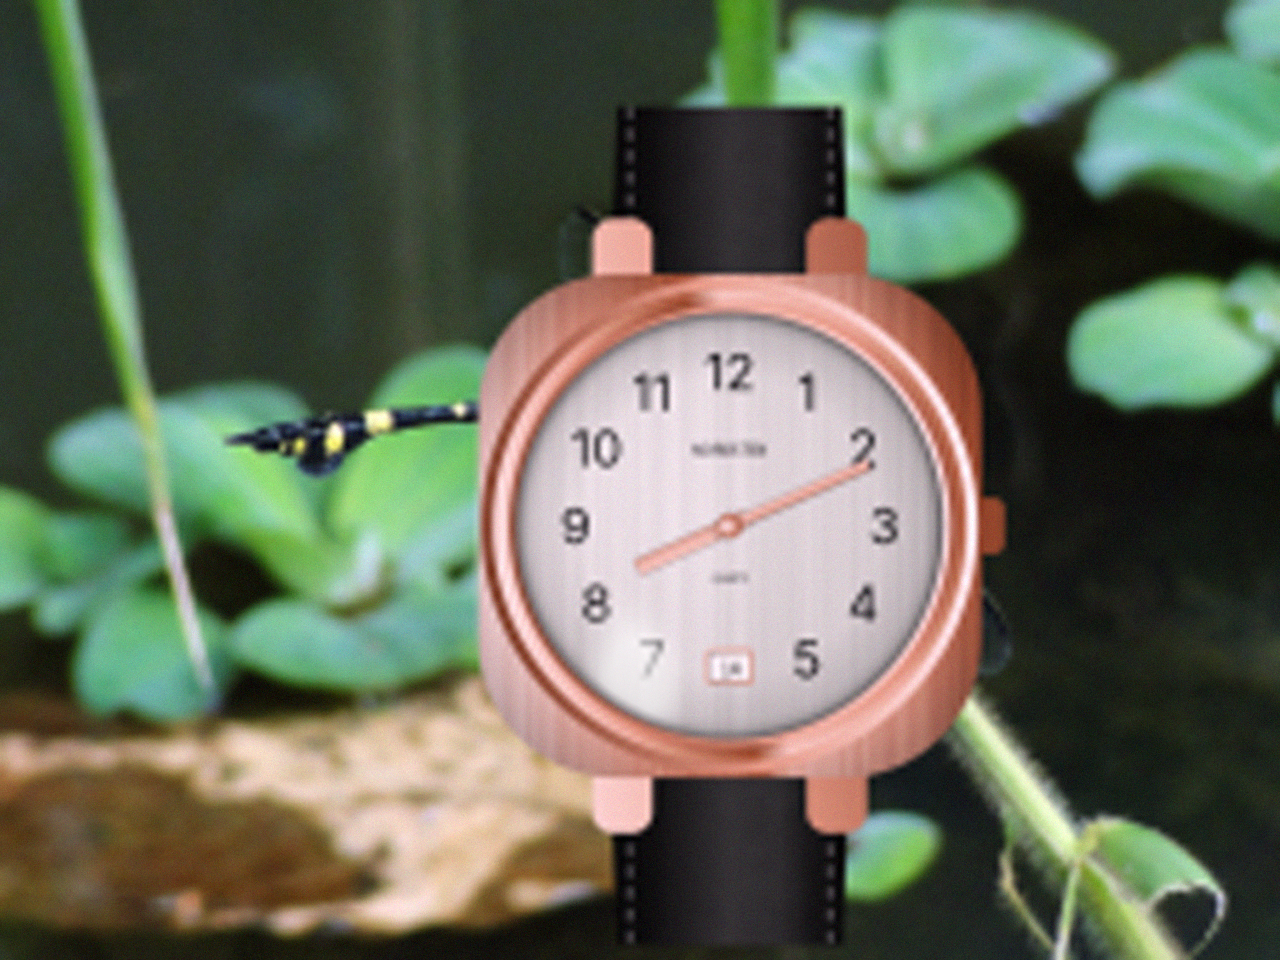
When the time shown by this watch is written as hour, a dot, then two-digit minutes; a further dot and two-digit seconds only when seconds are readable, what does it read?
8.11
